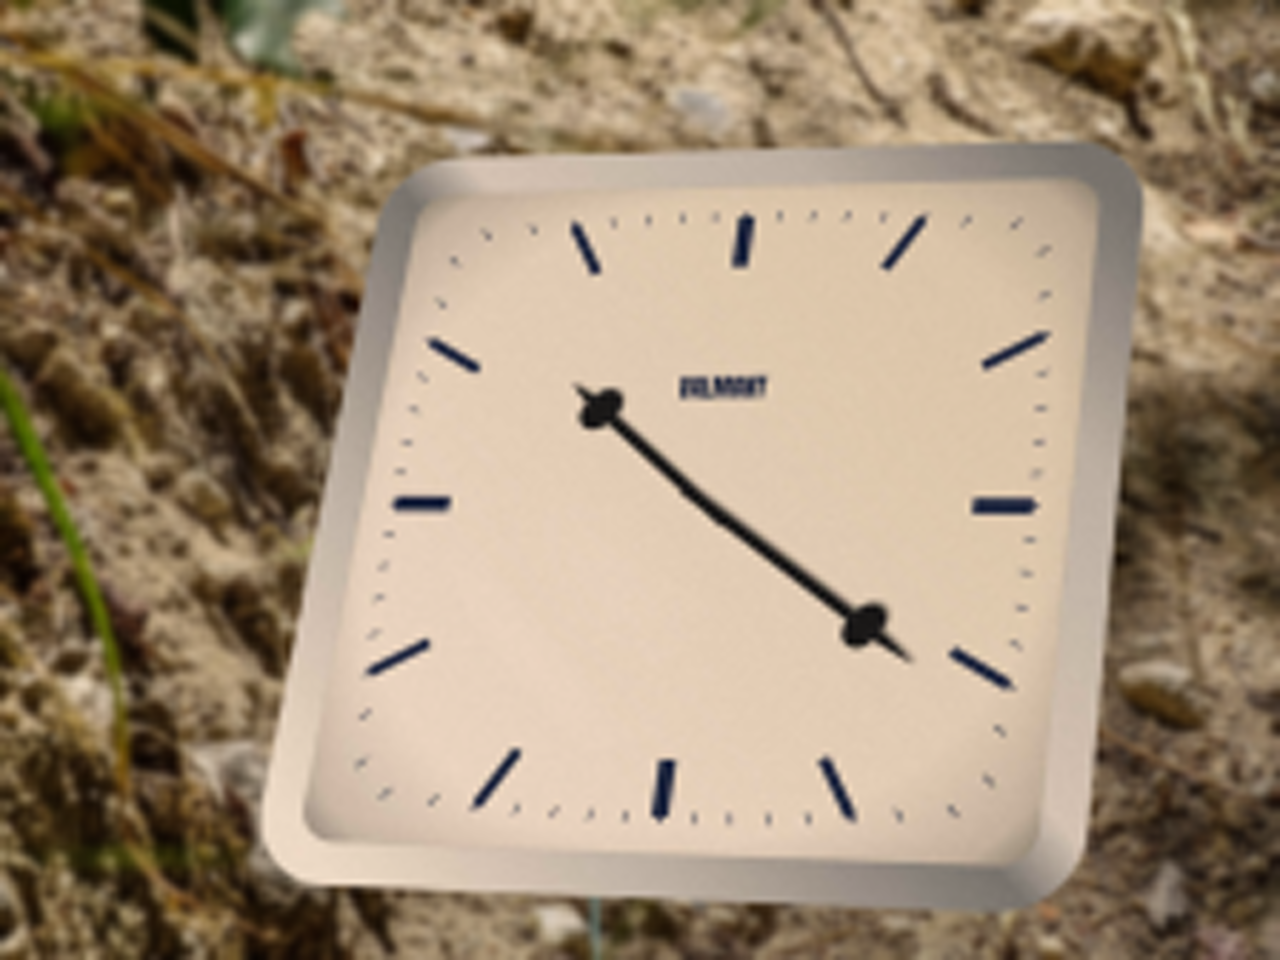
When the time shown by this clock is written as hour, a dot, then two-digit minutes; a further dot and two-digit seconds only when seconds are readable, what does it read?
10.21
